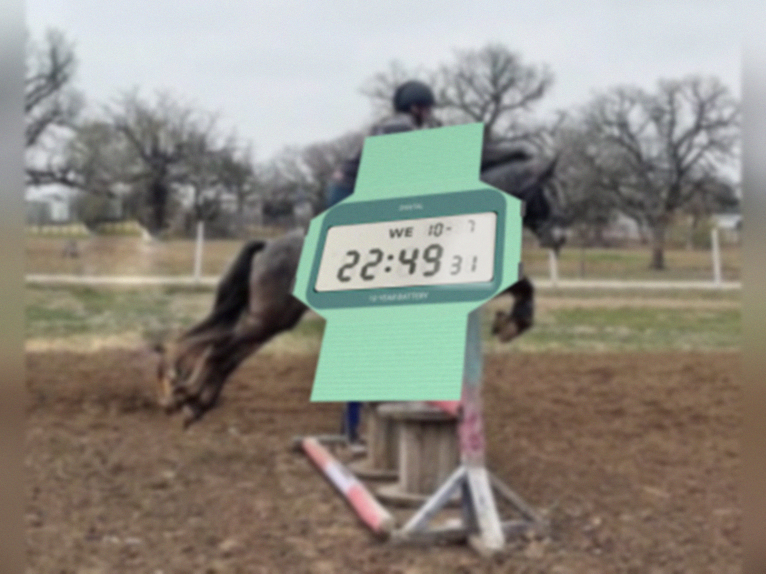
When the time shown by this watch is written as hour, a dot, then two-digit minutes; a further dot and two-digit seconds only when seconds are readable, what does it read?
22.49.31
